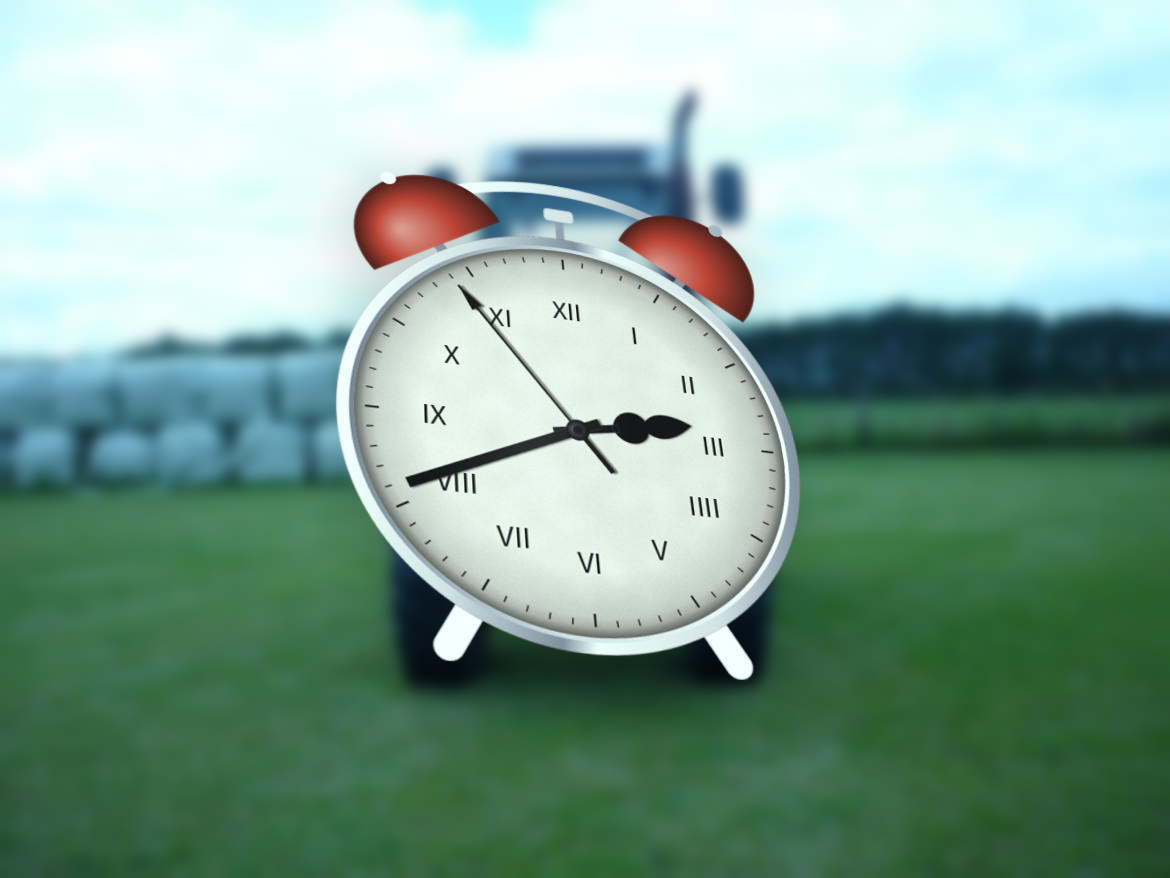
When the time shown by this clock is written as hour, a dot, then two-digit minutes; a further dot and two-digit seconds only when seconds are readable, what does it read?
2.40.54
